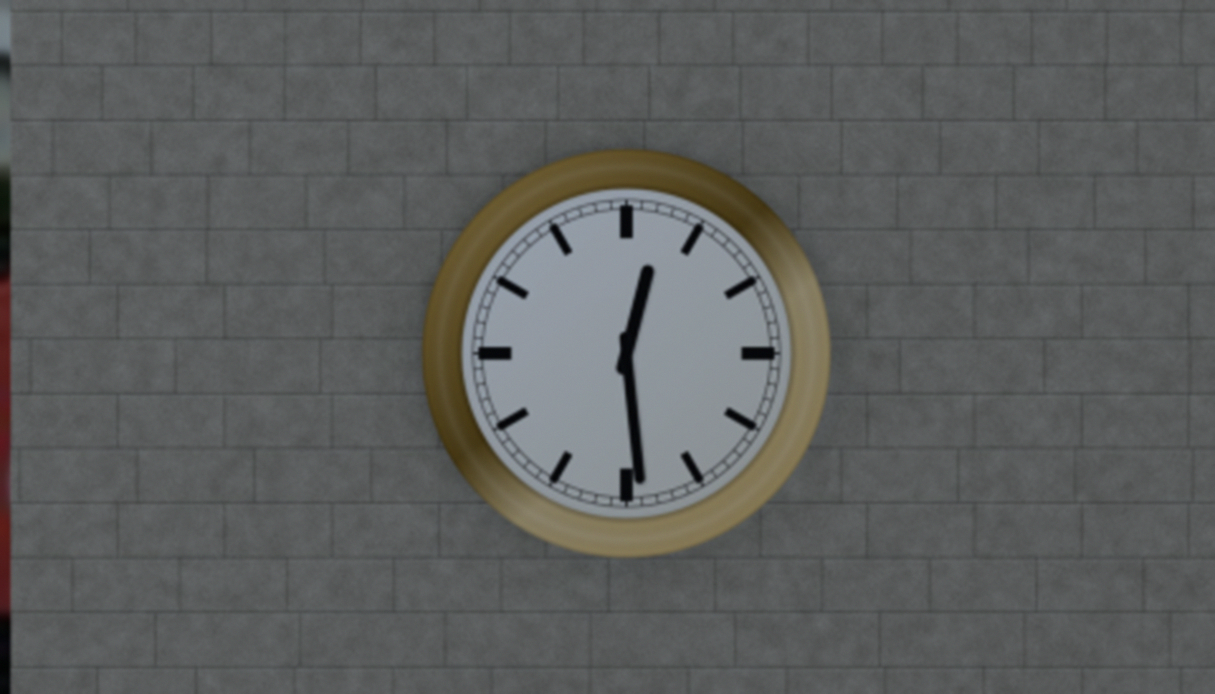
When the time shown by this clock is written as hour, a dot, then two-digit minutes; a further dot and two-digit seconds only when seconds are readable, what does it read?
12.29
